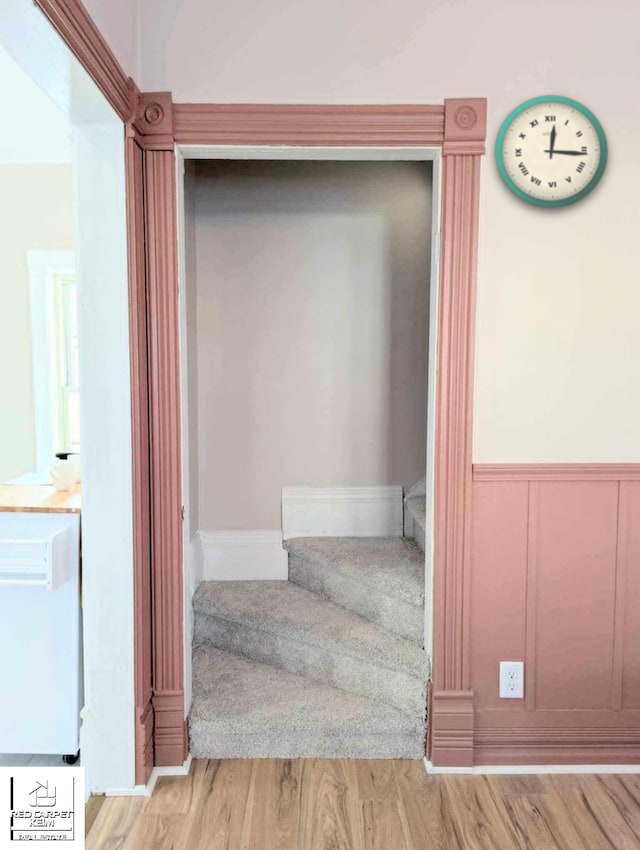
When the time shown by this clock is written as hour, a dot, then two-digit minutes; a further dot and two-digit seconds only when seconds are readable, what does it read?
12.16
